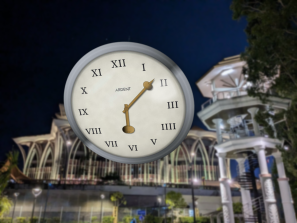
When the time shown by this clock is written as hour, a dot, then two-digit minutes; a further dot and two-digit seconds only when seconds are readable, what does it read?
6.08
